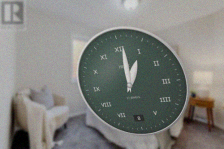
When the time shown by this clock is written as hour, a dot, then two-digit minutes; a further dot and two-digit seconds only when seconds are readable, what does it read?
1.01
